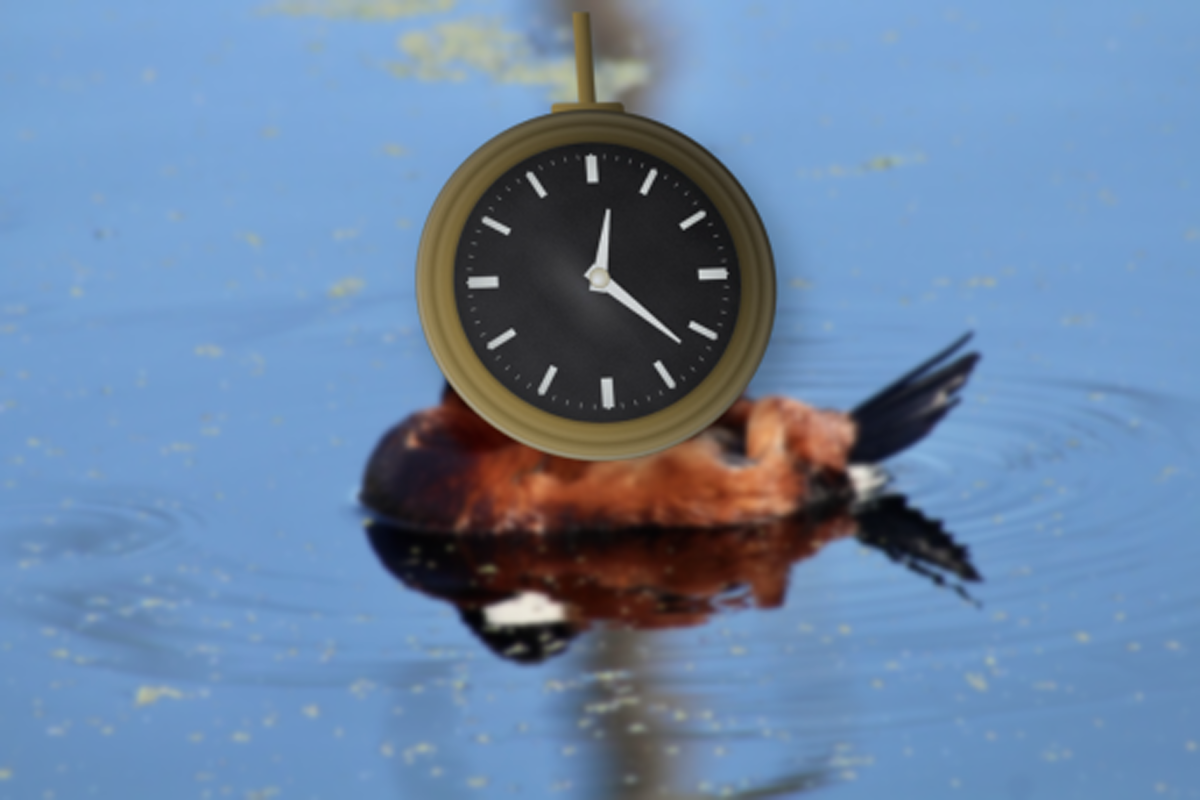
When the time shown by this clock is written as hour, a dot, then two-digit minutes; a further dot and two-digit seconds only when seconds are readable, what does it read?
12.22
